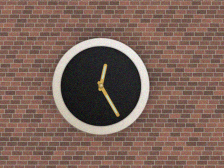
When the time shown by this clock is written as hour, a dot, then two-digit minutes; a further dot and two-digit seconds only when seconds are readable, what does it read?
12.25
